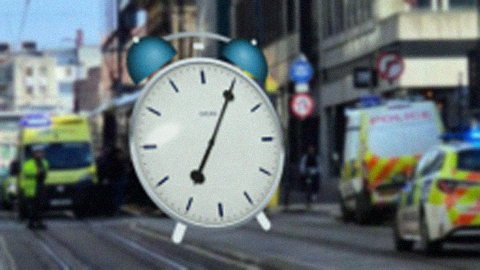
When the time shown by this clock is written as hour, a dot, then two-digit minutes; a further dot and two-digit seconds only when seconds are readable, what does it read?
7.05
